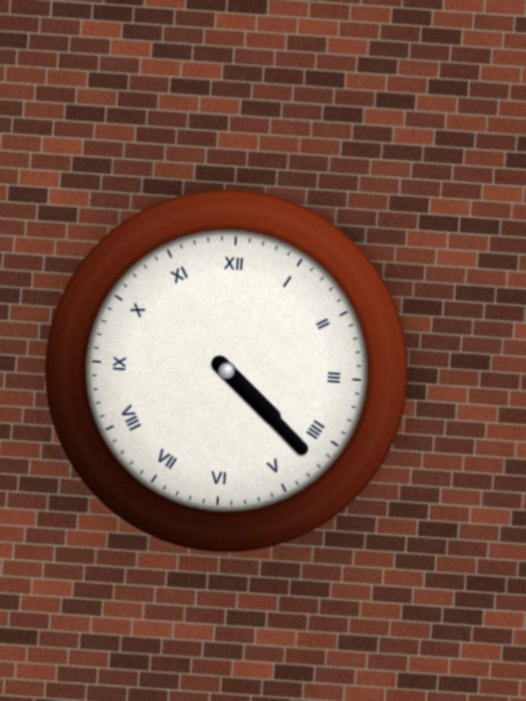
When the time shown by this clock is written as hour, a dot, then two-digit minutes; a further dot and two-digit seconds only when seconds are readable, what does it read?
4.22
